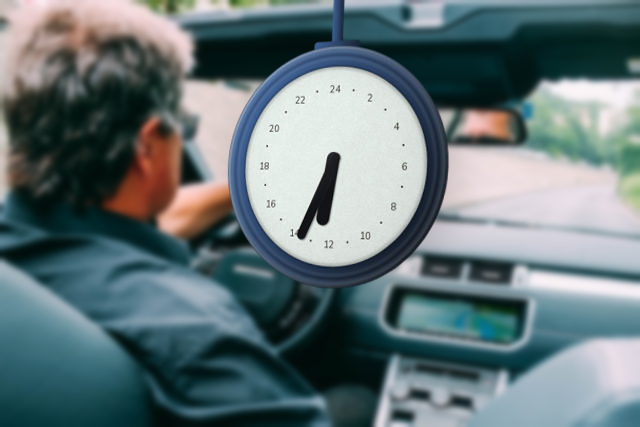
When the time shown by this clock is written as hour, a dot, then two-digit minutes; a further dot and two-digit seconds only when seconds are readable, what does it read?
12.34
